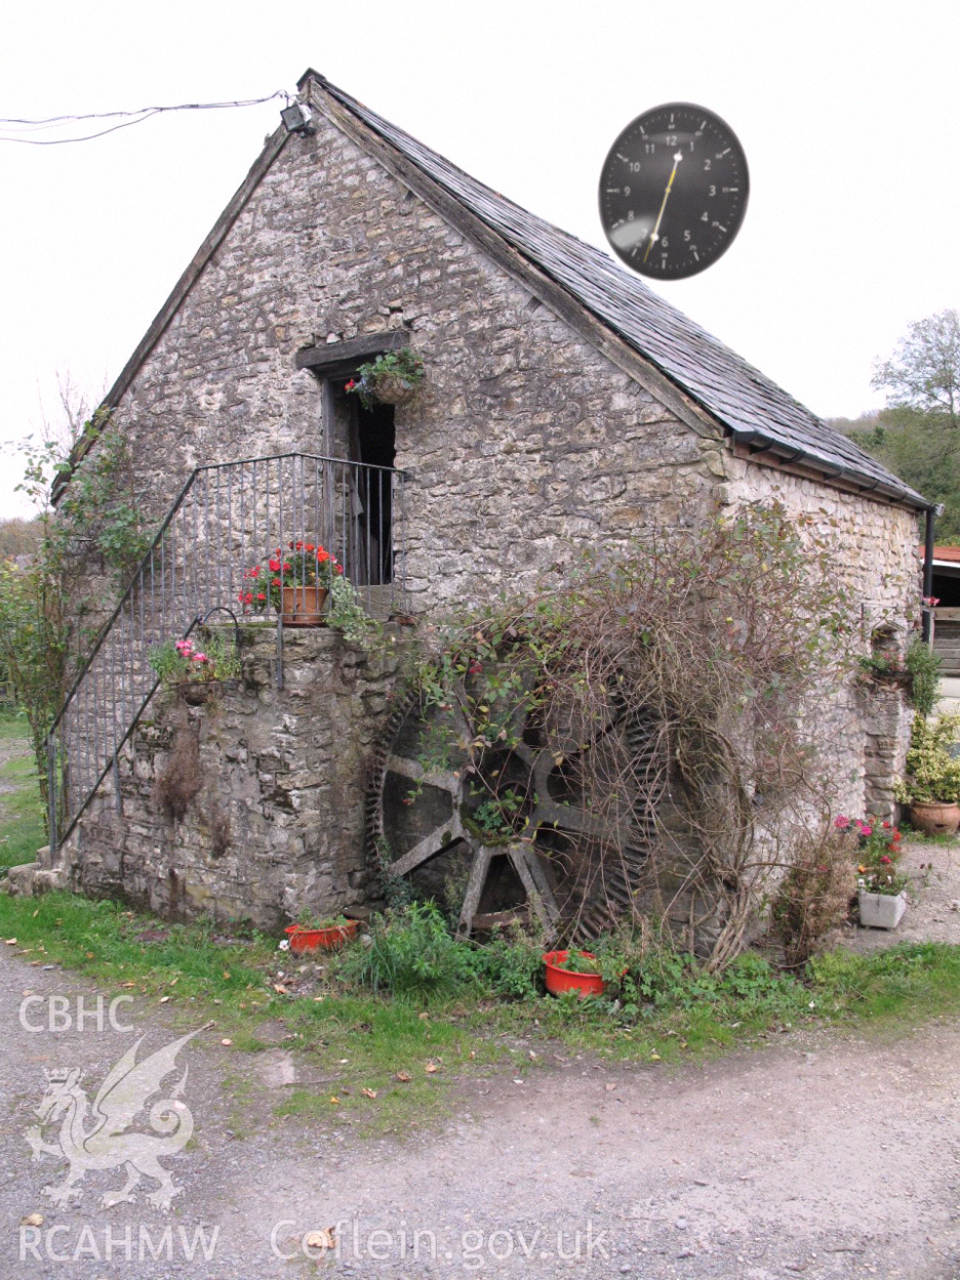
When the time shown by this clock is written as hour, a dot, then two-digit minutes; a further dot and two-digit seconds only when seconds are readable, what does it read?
12.32.33
